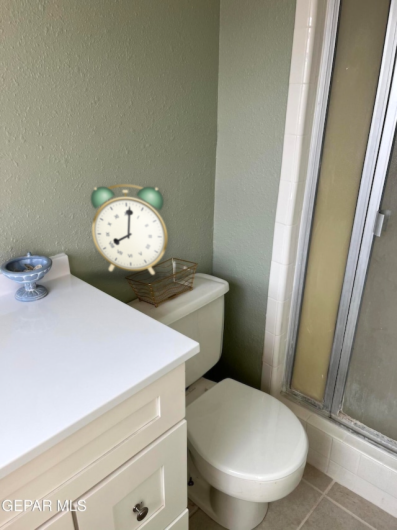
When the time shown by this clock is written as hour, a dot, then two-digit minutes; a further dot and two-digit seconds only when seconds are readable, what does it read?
8.01
